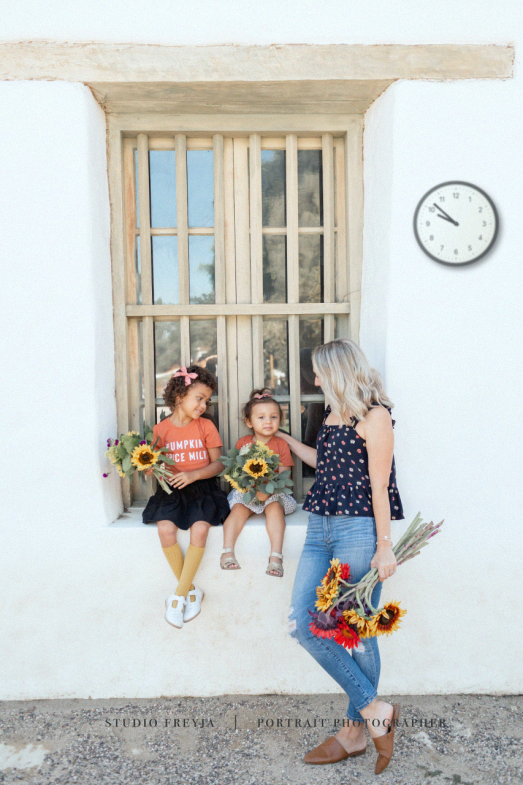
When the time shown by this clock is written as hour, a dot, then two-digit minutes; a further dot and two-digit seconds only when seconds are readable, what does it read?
9.52
